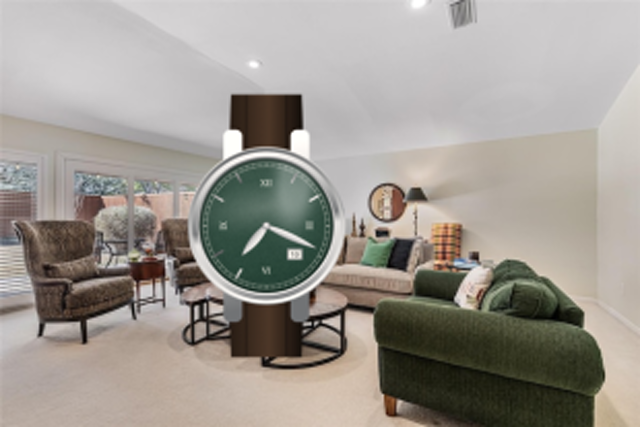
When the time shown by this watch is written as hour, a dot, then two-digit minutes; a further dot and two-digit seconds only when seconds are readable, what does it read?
7.19
